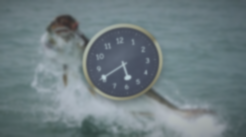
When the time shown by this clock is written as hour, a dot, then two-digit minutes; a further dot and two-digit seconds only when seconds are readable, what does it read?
5.41
